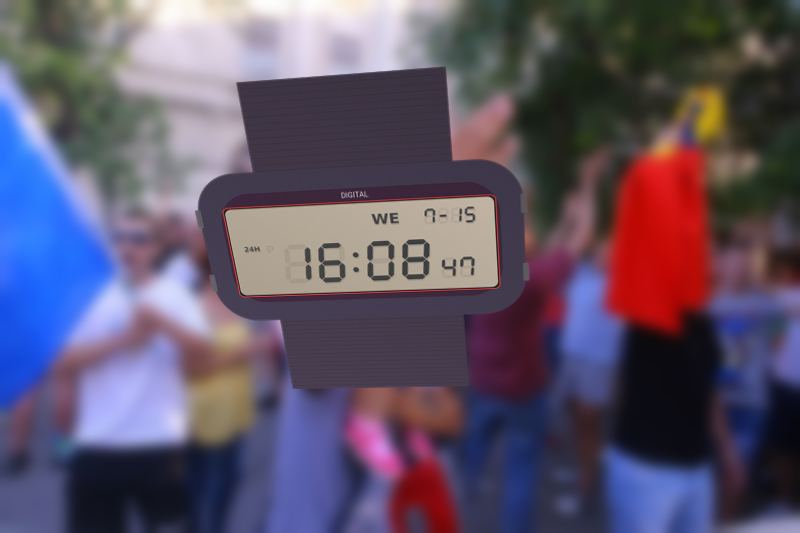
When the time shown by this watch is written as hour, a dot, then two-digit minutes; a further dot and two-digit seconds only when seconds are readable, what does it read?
16.08.47
